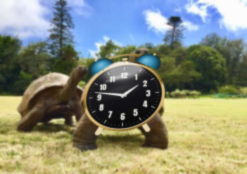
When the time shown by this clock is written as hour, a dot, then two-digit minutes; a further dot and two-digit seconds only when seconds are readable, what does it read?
1.47
